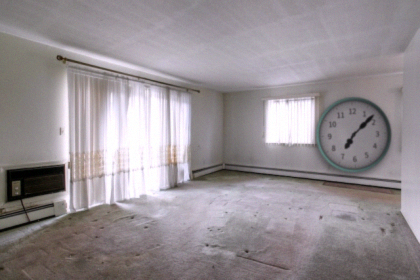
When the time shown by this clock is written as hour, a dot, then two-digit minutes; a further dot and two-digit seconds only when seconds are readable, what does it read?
7.08
